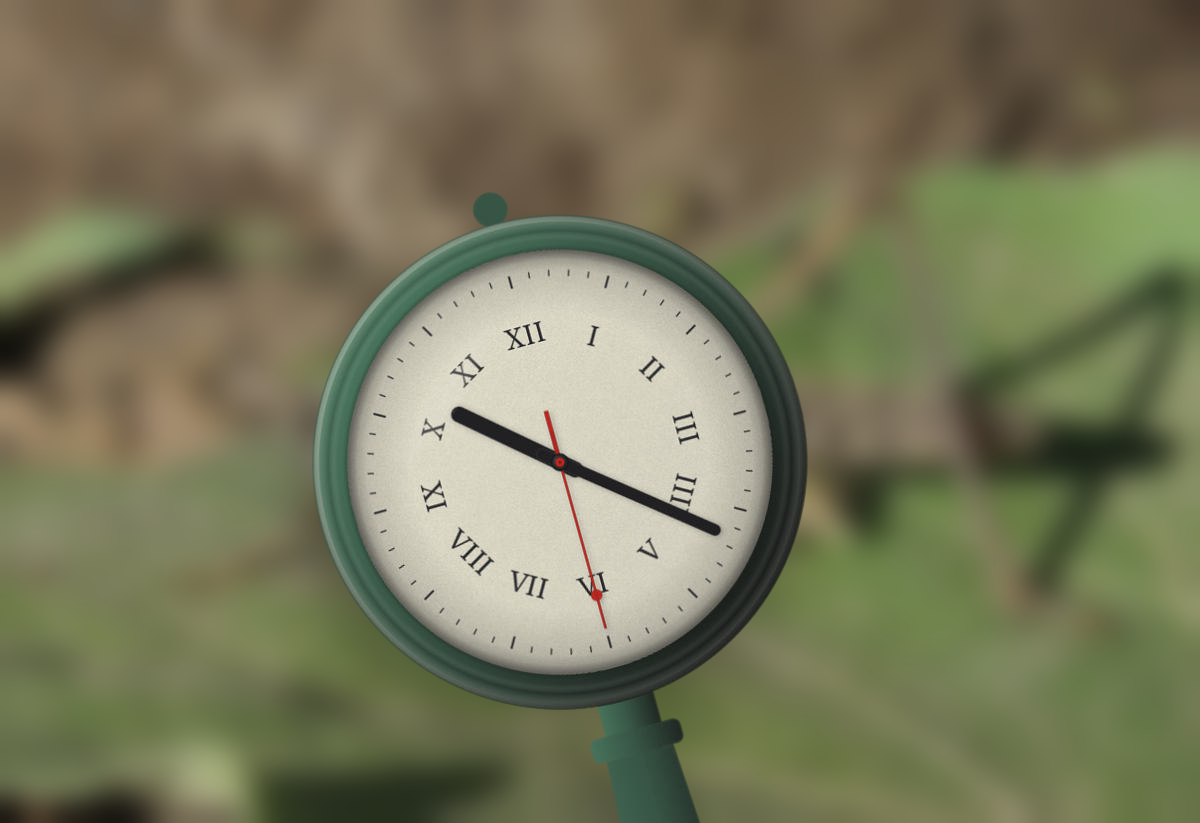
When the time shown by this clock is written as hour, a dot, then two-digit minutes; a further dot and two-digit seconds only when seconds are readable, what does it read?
10.21.30
